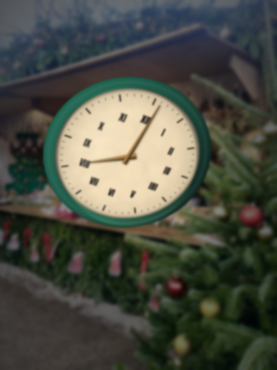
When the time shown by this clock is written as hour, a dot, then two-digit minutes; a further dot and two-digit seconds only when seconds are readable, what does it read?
8.01
